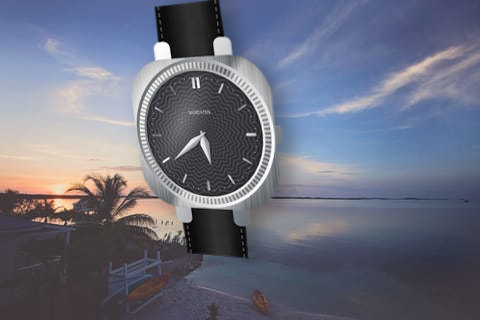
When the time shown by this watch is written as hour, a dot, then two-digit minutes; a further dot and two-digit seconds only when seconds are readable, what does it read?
5.39
